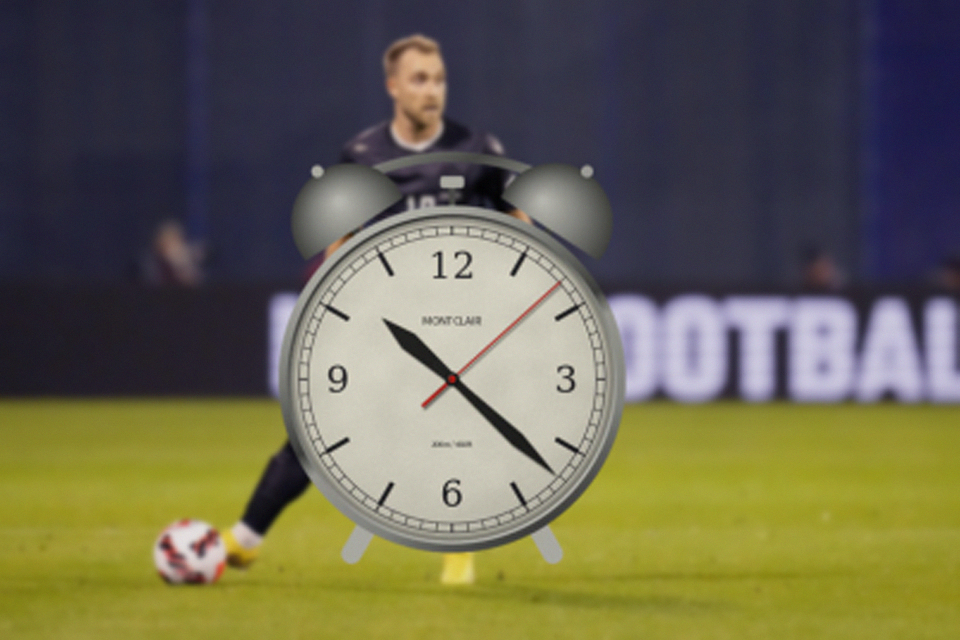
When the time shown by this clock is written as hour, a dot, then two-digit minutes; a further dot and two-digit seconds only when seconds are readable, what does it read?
10.22.08
